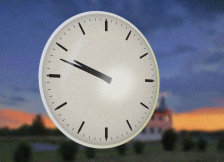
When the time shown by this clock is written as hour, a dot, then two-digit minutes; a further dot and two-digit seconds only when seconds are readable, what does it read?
9.48
